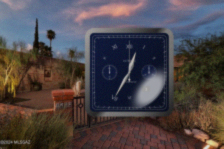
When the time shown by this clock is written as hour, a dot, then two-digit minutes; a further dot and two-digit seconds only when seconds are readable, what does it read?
12.35
